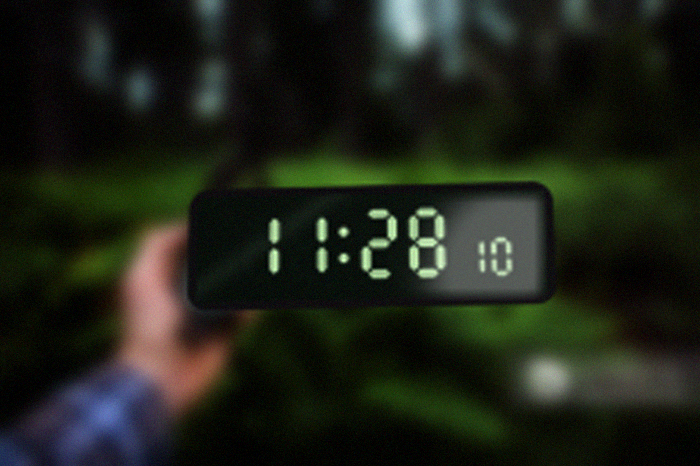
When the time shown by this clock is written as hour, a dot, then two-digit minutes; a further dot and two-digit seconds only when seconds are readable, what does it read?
11.28.10
